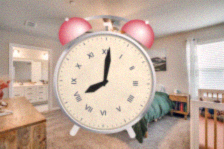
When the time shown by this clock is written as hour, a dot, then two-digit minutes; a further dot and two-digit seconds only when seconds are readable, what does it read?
8.01
